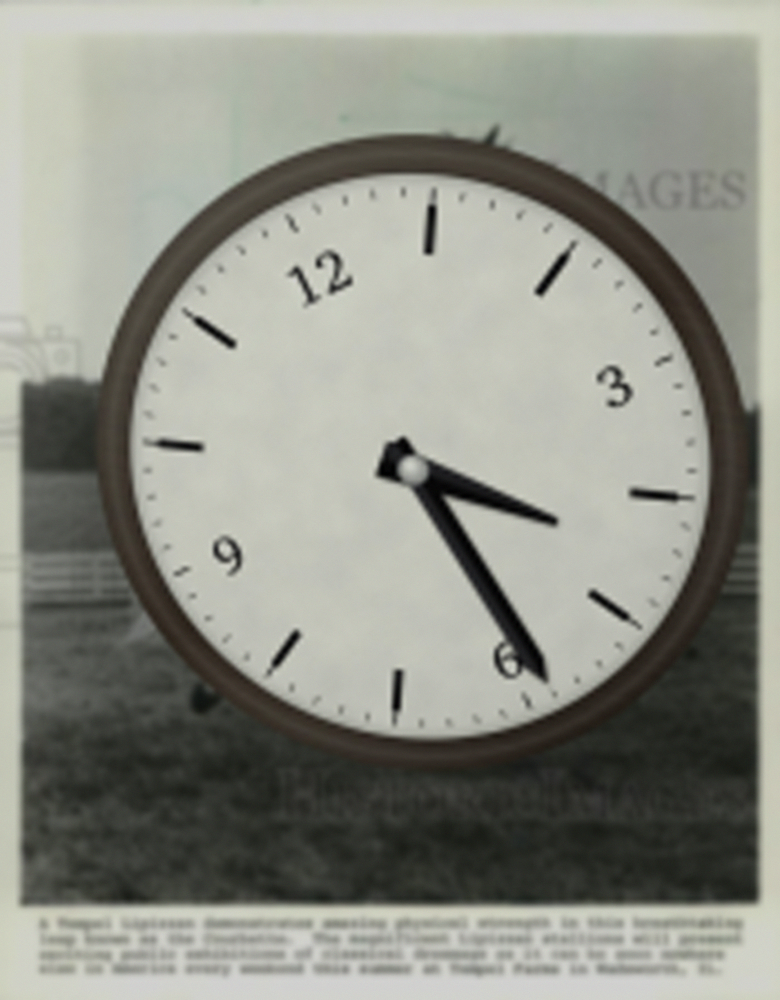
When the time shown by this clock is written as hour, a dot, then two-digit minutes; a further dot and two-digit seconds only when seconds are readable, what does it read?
4.29
